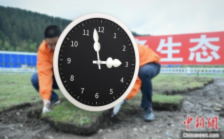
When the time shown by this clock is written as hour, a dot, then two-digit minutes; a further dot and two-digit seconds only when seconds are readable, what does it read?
2.58
